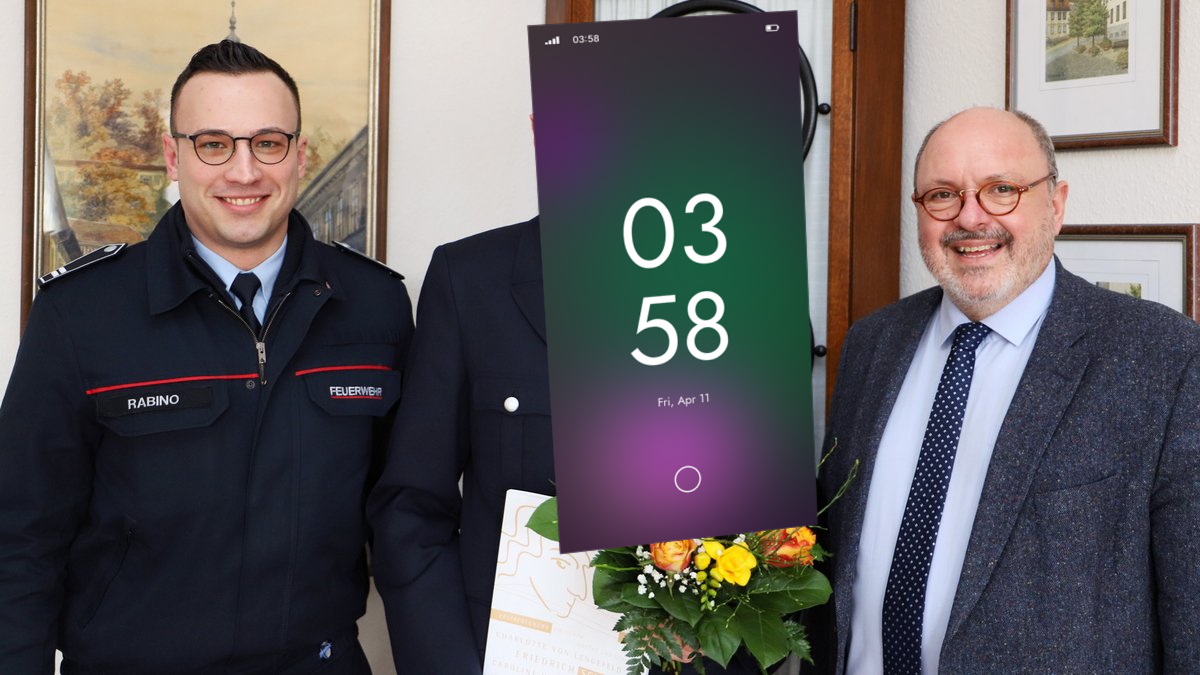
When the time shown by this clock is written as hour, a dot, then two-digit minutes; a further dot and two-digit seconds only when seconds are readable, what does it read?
3.58
